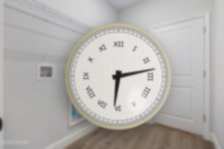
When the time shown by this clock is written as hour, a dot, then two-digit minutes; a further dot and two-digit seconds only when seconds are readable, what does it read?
6.13
